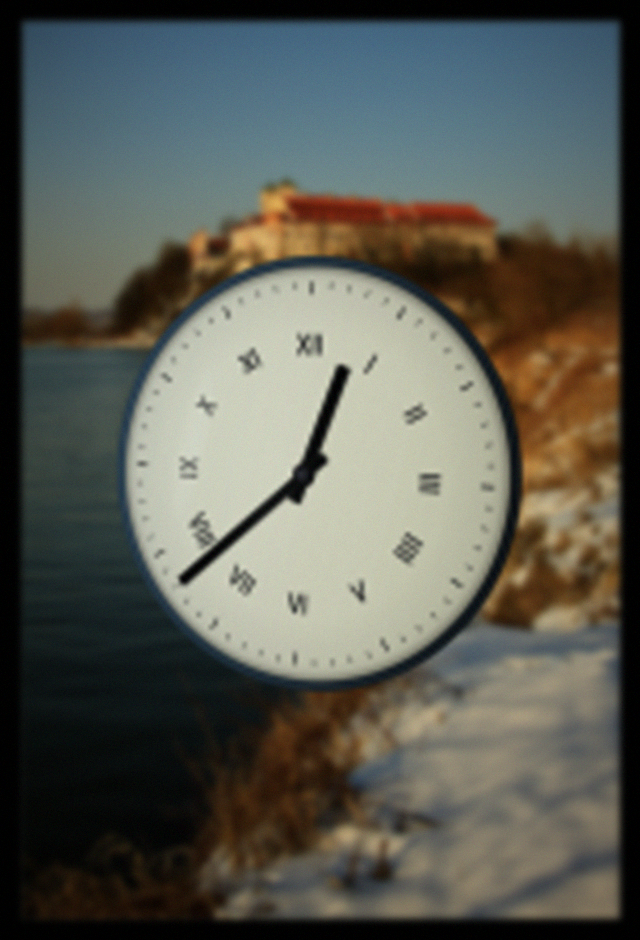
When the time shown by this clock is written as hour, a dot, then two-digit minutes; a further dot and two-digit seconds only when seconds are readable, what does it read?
12.38
